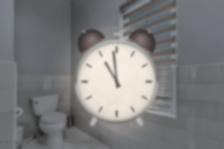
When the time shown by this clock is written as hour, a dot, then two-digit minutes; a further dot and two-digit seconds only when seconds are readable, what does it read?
10.59
